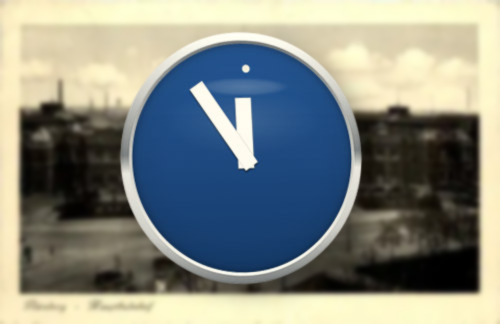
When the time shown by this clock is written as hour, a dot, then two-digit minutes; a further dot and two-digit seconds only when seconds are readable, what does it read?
11.54
